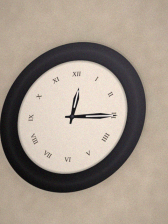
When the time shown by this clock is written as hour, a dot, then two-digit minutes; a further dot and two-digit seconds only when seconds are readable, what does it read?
12.15
